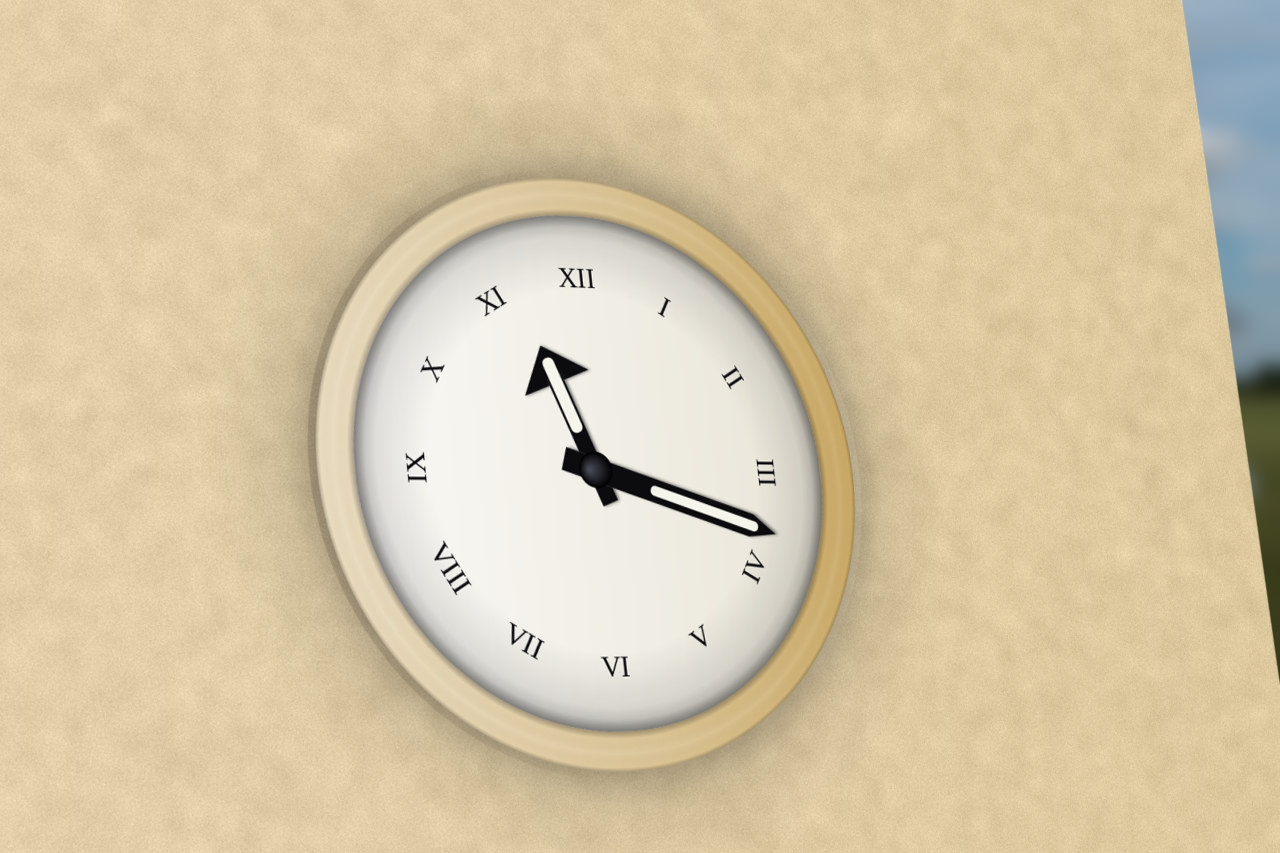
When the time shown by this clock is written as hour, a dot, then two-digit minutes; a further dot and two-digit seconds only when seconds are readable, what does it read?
11.18
